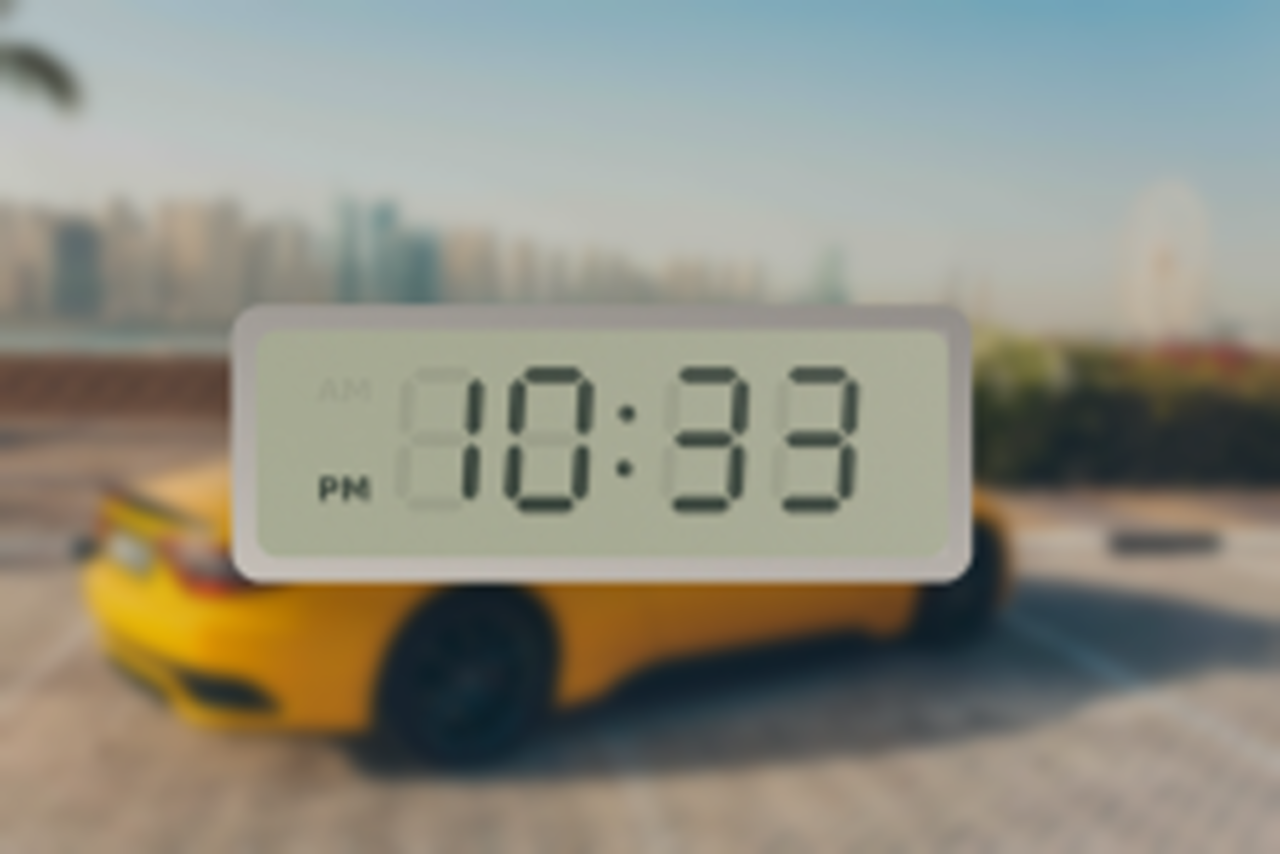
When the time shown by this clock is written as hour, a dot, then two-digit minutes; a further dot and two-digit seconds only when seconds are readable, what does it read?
10.33
